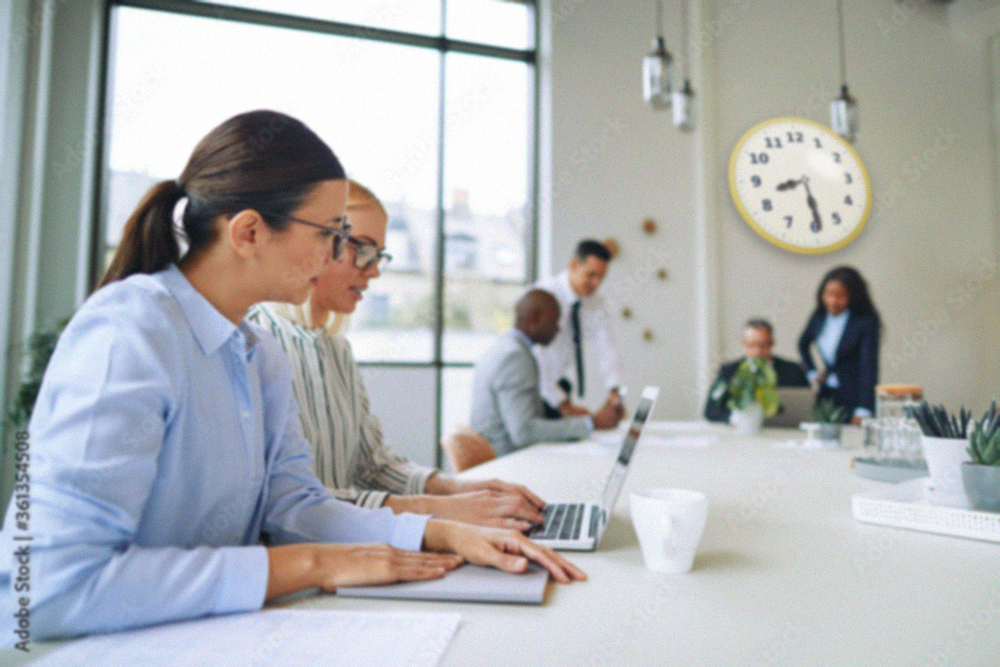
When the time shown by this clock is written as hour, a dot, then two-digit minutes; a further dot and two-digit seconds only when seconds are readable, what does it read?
8.29
